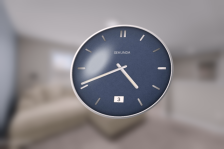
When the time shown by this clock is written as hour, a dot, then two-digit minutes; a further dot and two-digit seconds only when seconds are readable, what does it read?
4.41
